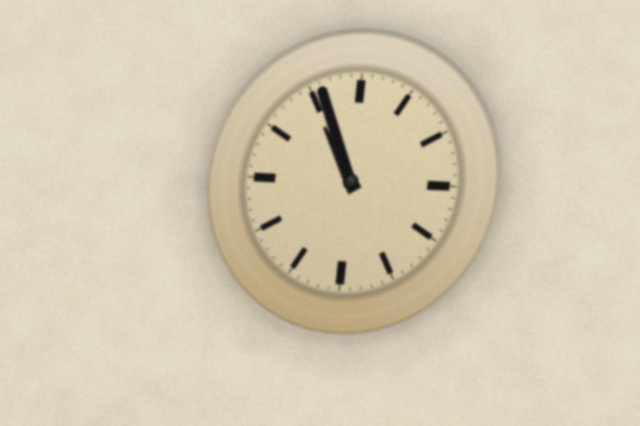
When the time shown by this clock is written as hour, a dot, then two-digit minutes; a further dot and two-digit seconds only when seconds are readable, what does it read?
10.56
